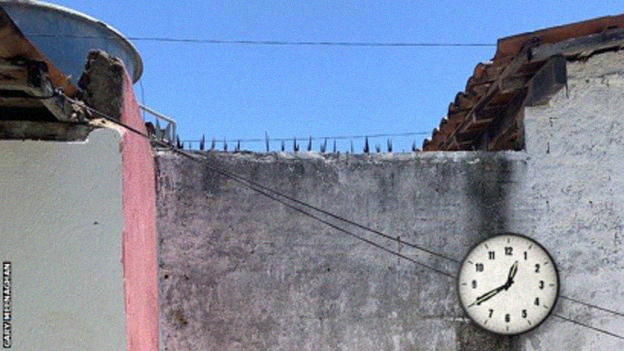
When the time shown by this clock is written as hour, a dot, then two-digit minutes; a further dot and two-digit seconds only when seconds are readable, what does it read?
12.40
